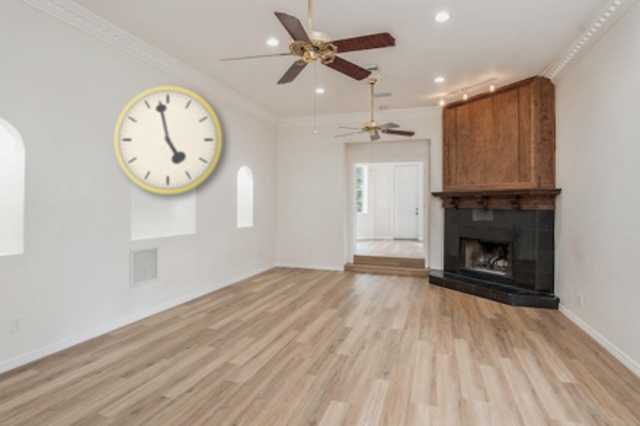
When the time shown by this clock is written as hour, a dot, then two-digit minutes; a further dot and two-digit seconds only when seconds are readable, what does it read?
4.58
